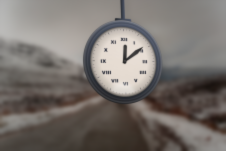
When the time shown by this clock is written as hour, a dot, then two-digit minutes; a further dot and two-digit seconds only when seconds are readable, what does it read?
12.09
